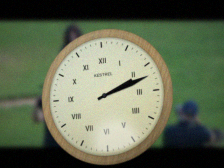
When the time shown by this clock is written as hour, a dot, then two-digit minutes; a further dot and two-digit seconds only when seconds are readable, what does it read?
2.12
